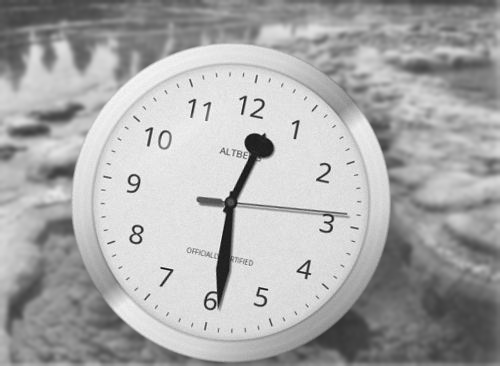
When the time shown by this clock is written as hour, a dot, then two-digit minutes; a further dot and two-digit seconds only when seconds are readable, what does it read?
12.29.14
